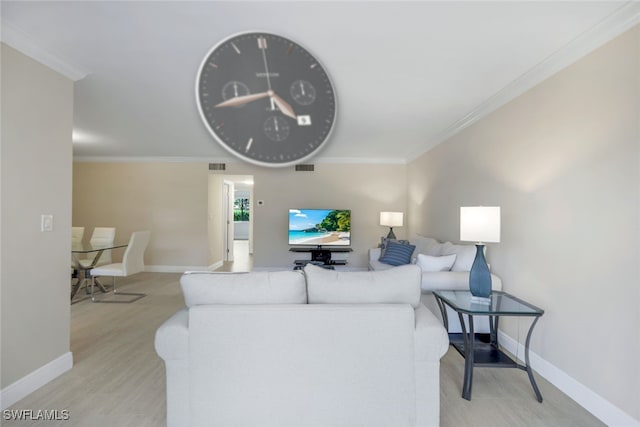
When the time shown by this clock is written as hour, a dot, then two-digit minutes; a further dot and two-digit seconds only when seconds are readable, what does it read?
4.43
